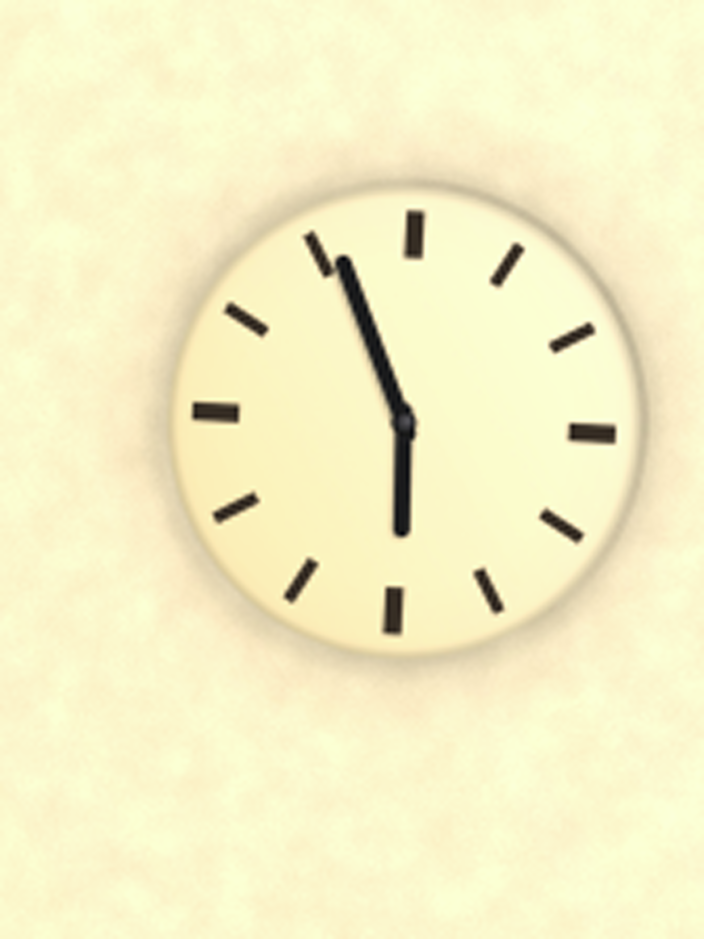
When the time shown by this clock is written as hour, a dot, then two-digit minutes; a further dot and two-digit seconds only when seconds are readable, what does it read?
5.56
